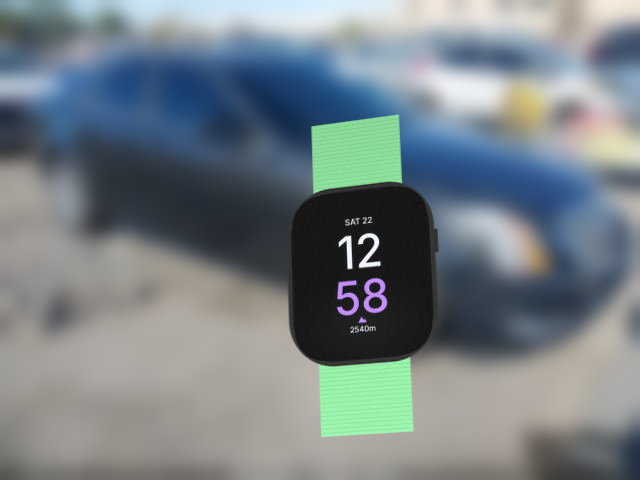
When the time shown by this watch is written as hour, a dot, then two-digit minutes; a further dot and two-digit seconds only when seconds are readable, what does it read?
12.58
